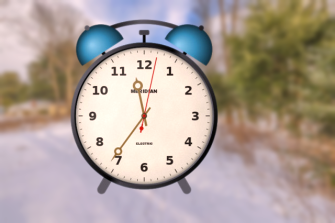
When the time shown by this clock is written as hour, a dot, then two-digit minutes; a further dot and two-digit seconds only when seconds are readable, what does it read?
11.36.02
